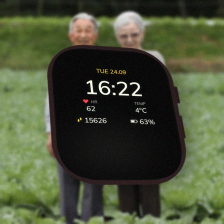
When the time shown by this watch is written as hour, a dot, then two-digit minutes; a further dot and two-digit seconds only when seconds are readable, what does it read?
16.22
